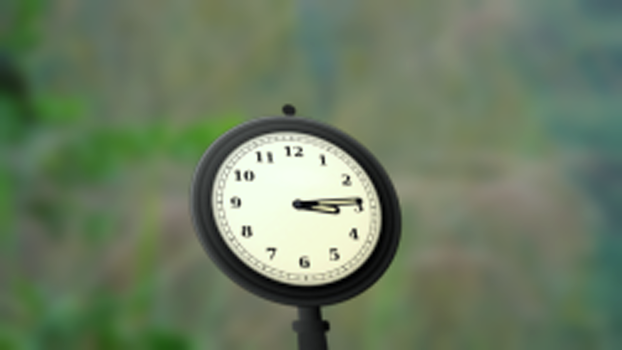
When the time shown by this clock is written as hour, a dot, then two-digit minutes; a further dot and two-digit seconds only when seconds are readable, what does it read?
3.14
